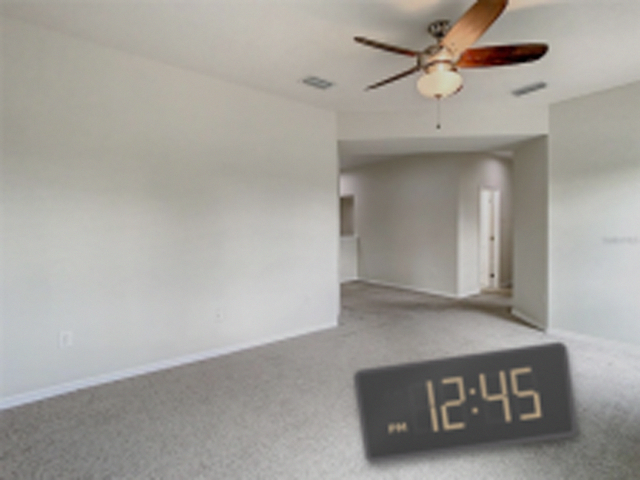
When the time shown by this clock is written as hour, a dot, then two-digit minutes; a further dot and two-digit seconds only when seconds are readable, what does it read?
12.45
